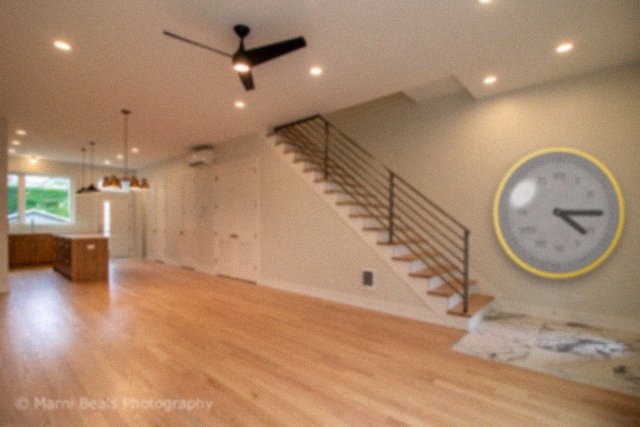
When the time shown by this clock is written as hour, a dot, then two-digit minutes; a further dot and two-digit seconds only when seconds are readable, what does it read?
4.15
